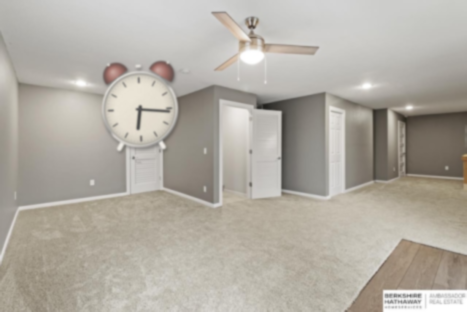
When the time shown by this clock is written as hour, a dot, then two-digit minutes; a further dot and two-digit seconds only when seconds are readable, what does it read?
6.16
